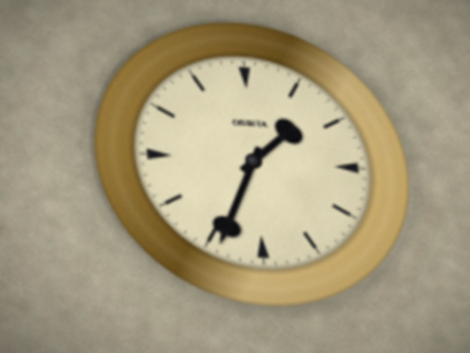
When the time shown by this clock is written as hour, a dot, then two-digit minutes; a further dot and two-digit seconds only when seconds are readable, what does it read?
1.34
